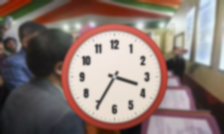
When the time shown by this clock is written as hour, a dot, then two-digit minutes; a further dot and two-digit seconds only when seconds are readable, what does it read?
3.35
